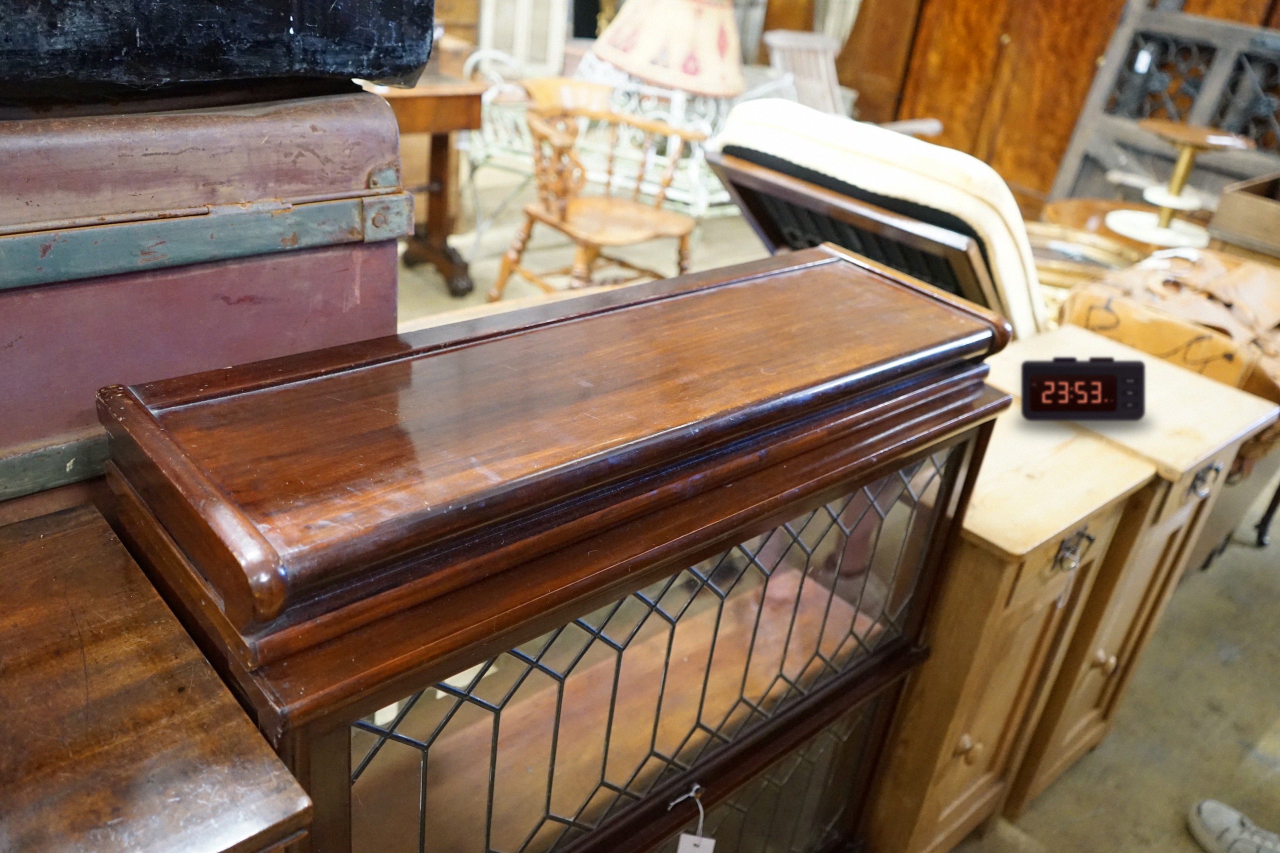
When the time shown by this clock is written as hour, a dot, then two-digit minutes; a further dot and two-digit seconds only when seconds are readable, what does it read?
23.53
